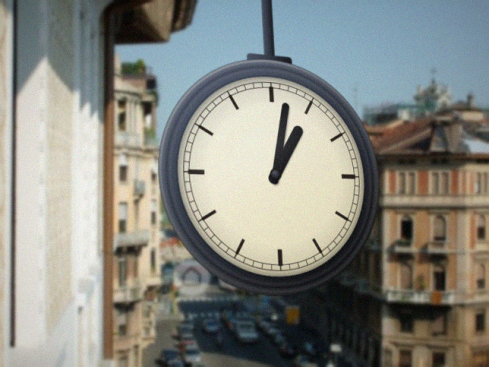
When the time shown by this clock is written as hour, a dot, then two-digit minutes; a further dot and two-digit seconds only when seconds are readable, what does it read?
1.02
